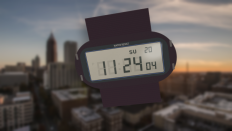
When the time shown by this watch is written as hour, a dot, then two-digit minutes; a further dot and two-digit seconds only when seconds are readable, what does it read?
11.24.04
